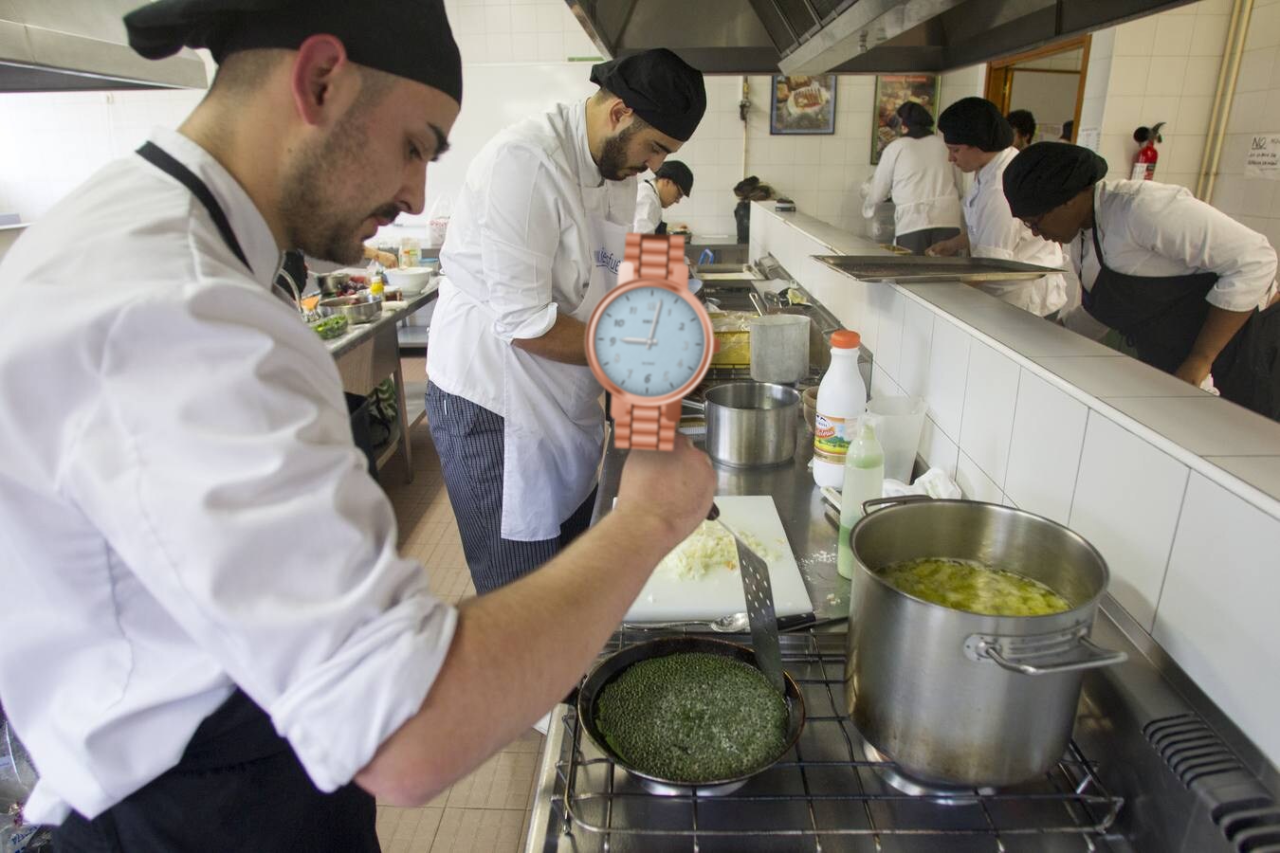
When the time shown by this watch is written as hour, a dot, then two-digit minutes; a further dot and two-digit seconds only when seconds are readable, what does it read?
9.02
